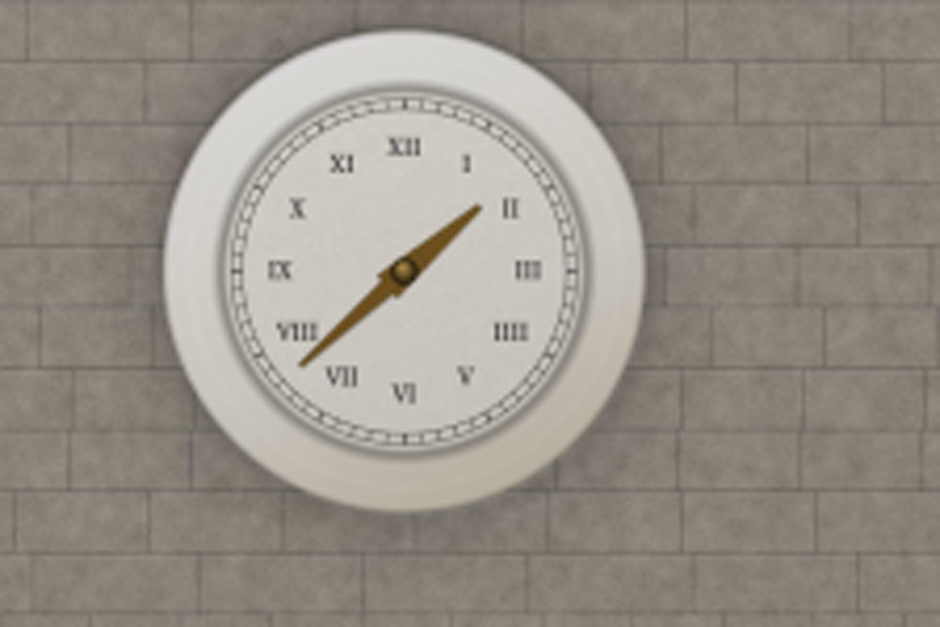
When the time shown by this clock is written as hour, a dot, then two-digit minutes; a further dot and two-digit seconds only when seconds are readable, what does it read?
1.38
